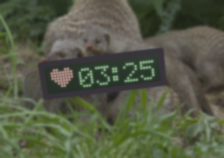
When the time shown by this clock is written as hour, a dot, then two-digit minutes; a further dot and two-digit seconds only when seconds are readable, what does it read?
3.25
